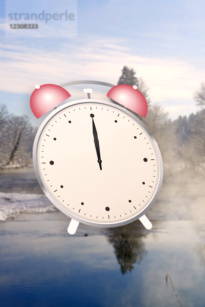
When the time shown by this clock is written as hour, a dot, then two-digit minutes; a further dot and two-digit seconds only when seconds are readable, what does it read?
12.00
